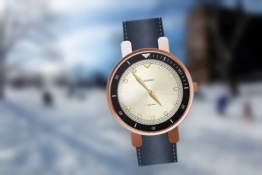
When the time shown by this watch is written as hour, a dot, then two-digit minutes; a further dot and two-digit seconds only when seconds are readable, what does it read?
4.54
